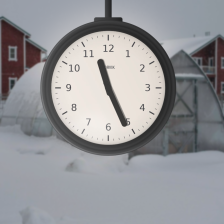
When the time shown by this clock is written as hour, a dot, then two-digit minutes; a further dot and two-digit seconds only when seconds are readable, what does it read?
11.26
